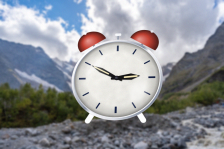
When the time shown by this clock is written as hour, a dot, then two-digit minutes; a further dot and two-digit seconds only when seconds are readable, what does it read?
2.50
